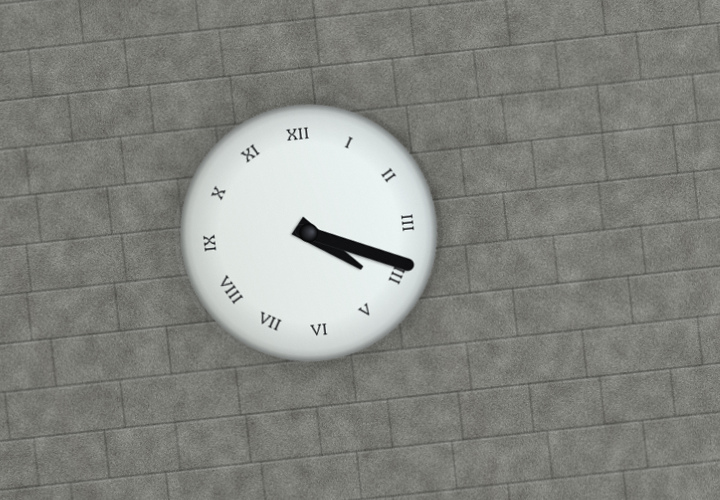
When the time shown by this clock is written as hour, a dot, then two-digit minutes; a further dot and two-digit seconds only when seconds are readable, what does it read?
4.19
